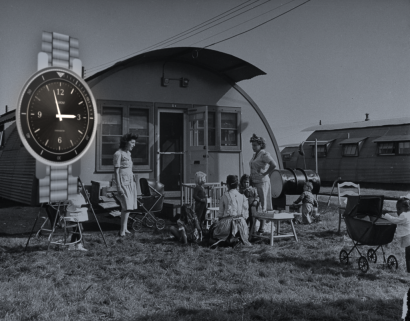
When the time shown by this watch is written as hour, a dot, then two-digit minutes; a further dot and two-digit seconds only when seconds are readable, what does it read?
2.57
